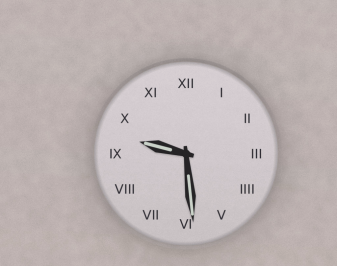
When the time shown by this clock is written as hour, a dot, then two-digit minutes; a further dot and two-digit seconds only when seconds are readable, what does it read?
9.29
